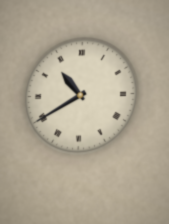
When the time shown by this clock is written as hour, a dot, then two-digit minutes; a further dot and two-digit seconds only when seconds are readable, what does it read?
10.40
